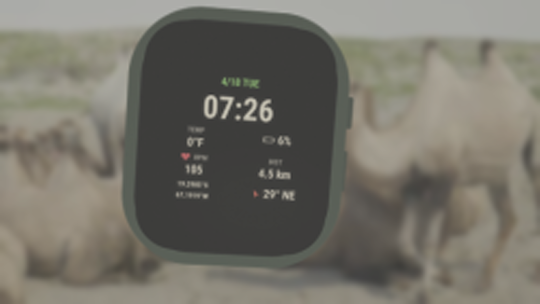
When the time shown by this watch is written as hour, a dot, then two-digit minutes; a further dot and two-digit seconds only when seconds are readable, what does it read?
7.26
